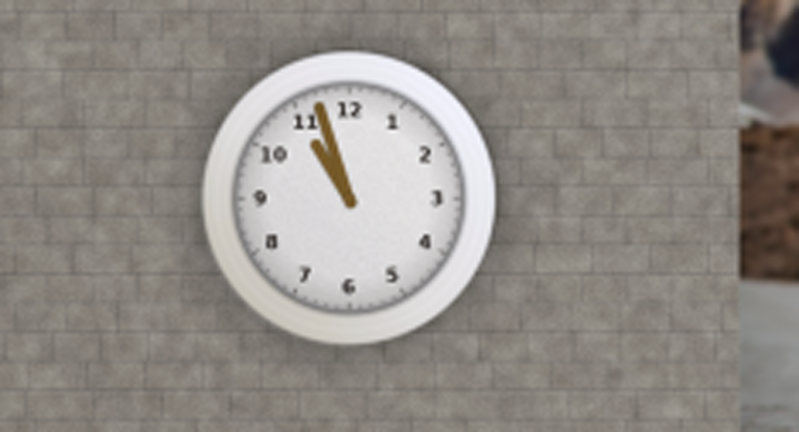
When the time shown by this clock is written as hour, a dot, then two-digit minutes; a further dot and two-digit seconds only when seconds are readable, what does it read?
10.57
